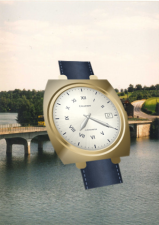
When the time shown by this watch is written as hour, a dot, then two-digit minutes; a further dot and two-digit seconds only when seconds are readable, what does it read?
7.20
